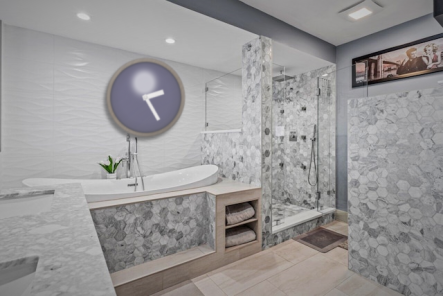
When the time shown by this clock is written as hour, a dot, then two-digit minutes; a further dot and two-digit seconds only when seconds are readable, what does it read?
2.25
